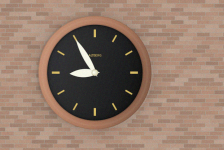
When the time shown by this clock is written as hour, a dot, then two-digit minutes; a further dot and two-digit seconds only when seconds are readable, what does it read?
8.55
